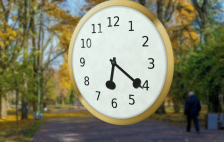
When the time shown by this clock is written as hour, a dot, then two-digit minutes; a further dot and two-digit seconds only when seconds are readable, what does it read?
6.21
